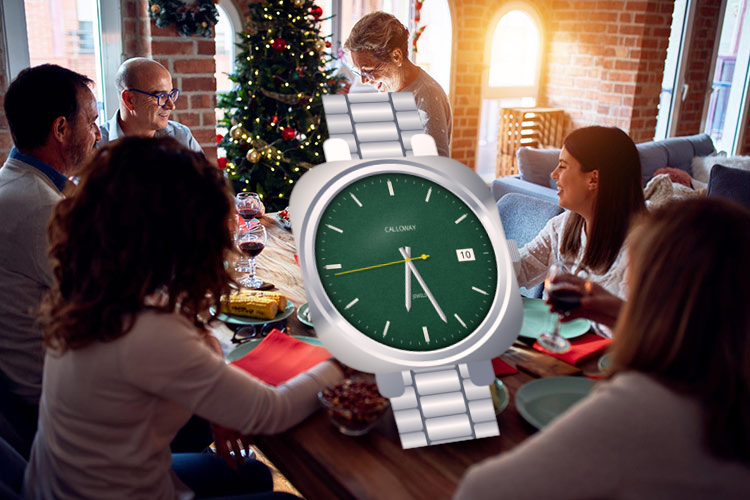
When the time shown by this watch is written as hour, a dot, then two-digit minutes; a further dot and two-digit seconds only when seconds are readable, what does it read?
6.26.44
